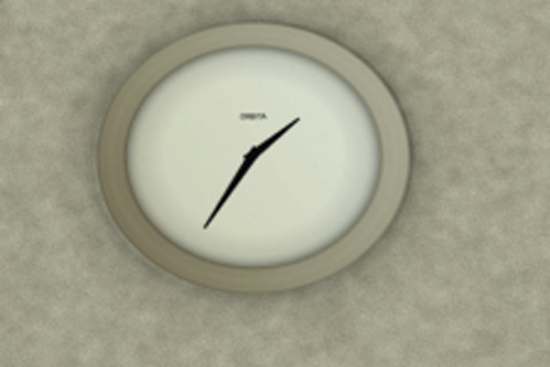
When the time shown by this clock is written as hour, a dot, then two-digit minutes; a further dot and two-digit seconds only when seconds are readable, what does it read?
1.35
